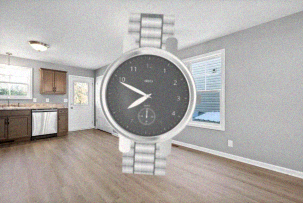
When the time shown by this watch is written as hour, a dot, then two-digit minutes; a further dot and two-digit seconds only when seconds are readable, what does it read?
7.49
